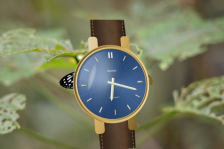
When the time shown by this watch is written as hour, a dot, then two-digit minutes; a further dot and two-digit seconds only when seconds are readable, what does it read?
6.18
